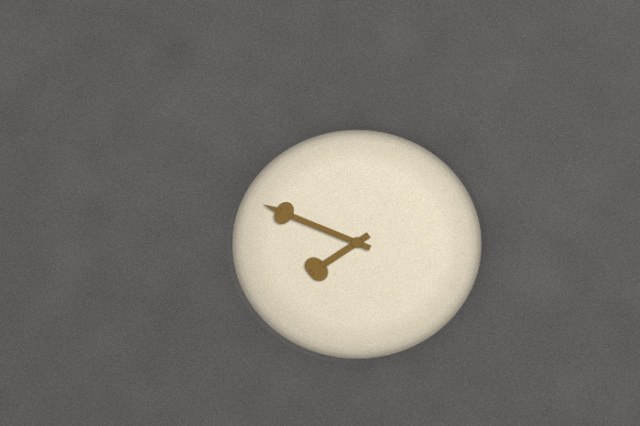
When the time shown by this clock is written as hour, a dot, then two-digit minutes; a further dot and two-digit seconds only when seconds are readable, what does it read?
7.49
